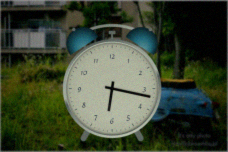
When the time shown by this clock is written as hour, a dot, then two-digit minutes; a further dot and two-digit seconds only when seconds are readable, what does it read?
6.17
